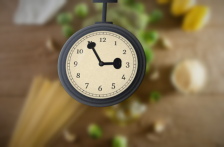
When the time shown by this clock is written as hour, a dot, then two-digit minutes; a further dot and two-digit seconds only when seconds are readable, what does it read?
2.55
